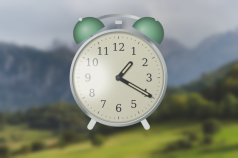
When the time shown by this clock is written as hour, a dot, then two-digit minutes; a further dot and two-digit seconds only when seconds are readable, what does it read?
1.20
